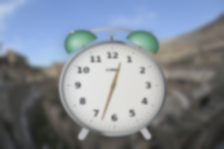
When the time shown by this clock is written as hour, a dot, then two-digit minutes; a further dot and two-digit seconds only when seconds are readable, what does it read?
12.33
